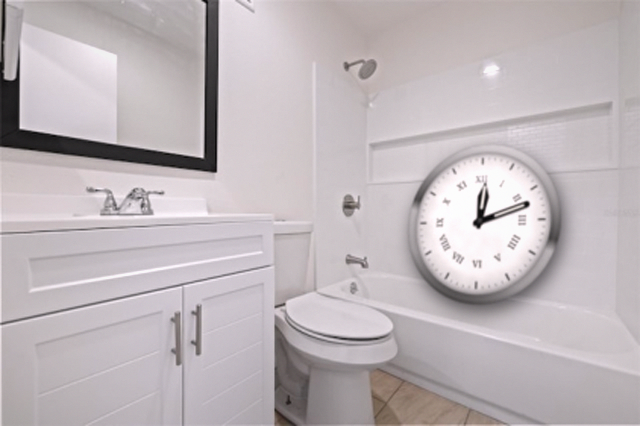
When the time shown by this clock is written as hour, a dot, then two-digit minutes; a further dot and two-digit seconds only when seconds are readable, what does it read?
12.12
